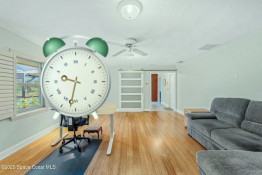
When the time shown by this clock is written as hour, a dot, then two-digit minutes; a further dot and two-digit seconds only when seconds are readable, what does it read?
9.32
